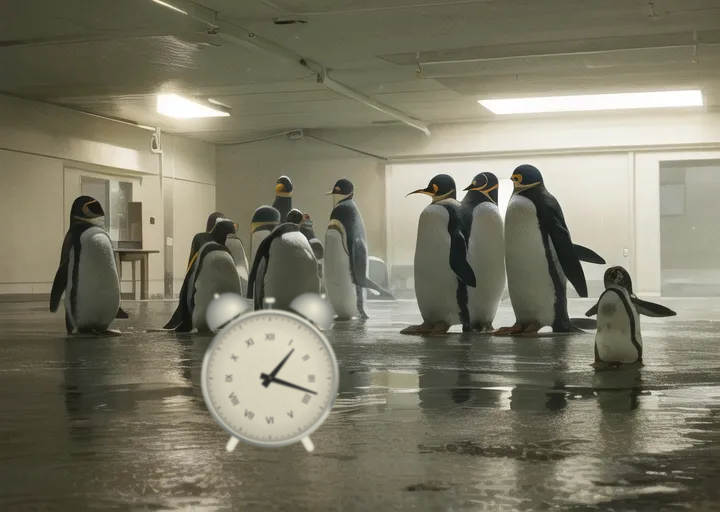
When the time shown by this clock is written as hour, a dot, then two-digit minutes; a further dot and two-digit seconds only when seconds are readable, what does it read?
1.18
